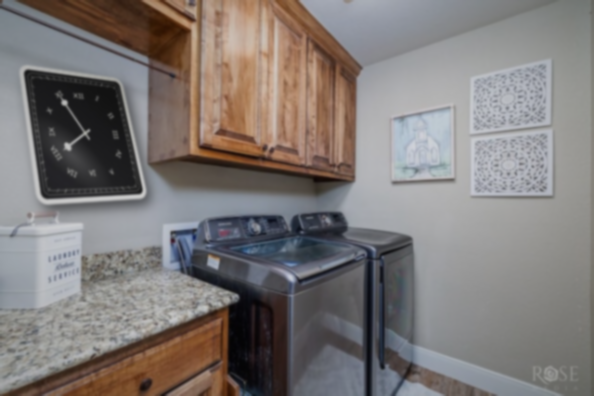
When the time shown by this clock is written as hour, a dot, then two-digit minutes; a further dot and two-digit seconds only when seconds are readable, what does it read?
7.55
